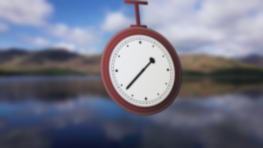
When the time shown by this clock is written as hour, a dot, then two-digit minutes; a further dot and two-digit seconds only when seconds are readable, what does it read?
1.38
